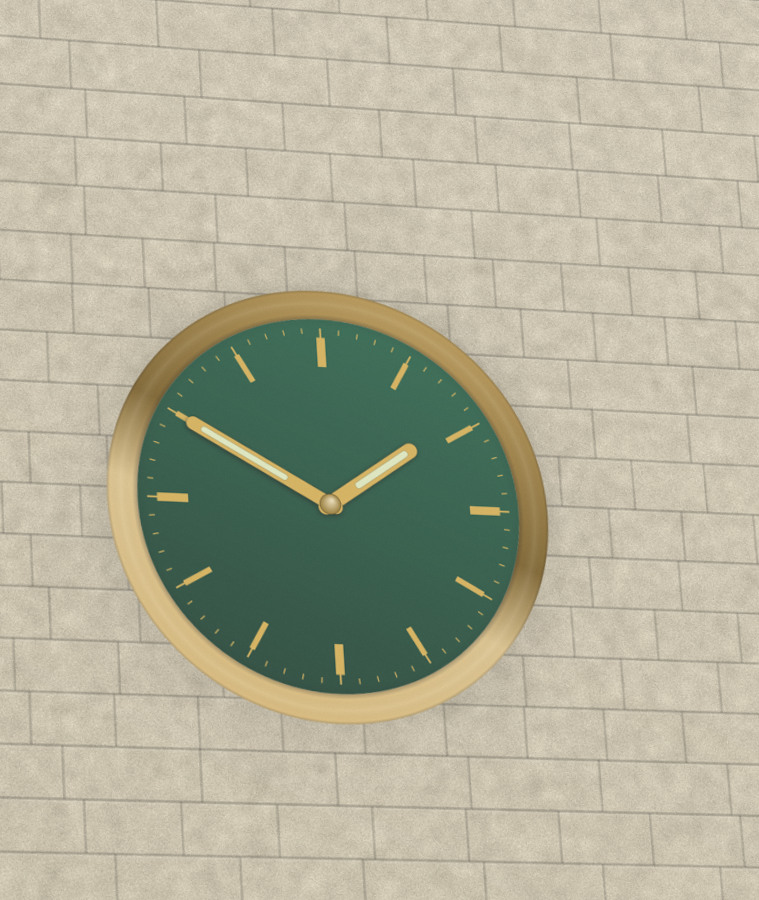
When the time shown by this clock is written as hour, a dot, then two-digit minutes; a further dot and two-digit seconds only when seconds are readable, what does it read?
1.50
